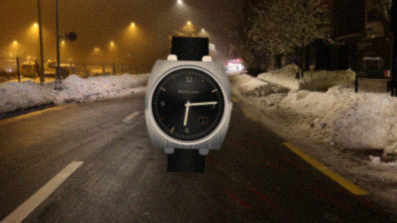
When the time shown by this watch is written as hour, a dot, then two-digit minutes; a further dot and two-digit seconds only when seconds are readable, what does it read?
6.14
